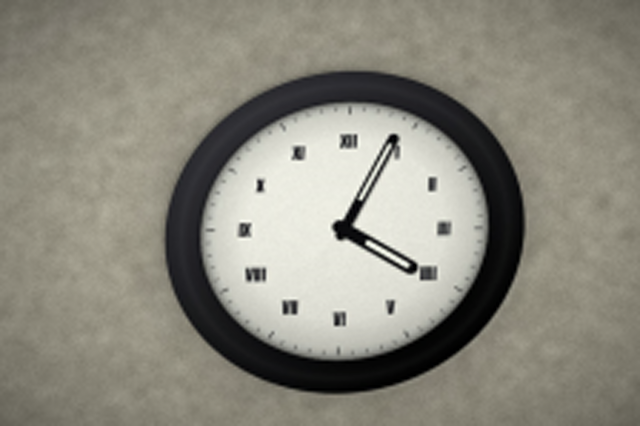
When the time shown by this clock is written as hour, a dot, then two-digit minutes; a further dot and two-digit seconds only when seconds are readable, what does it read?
4.04
